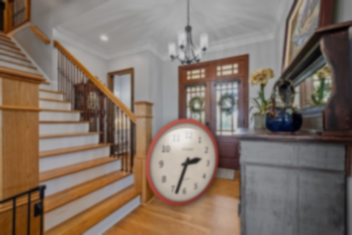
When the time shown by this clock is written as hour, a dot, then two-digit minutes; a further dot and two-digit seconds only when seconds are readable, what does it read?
2.33
